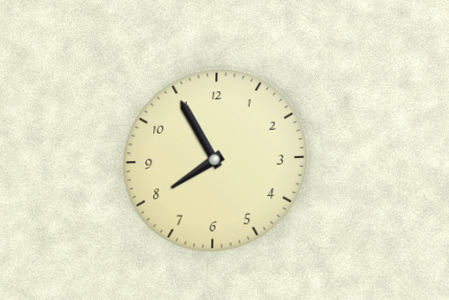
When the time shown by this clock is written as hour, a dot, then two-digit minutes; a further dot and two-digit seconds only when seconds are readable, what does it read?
7.55
